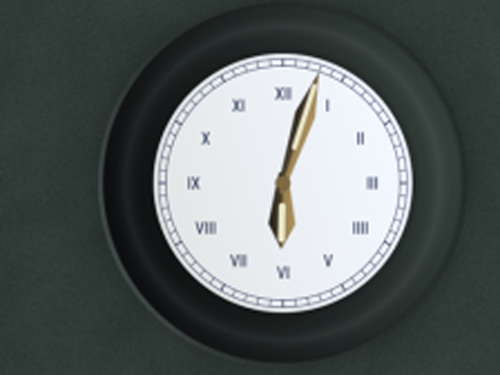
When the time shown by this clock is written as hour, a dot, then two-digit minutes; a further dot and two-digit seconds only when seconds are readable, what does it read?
6.03
